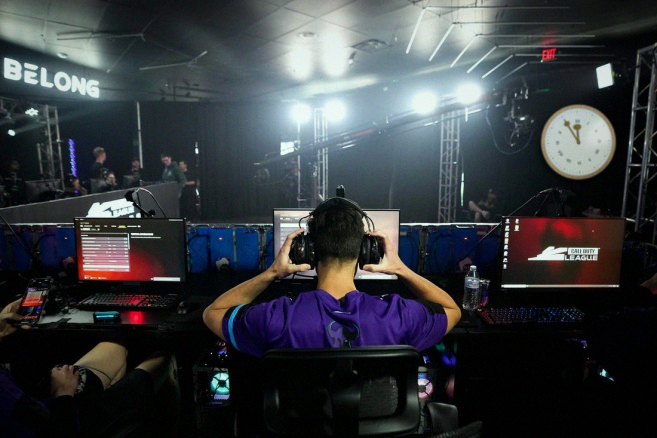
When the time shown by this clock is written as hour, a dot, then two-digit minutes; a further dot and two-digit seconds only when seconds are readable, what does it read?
11.55
